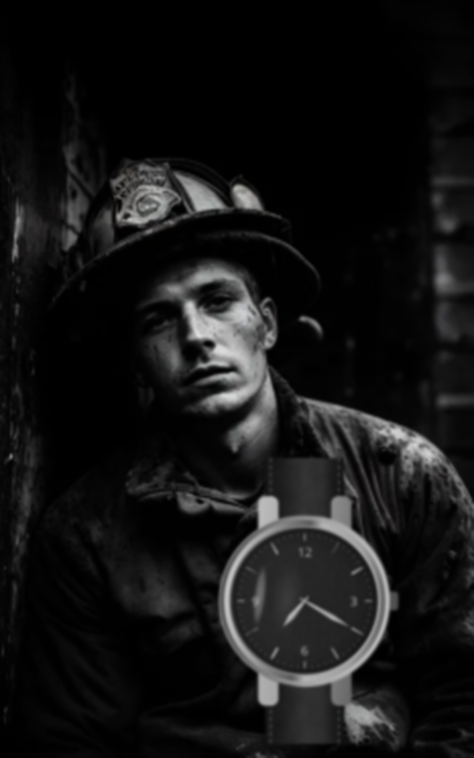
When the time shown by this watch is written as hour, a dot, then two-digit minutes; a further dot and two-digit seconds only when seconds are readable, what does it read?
7.20
